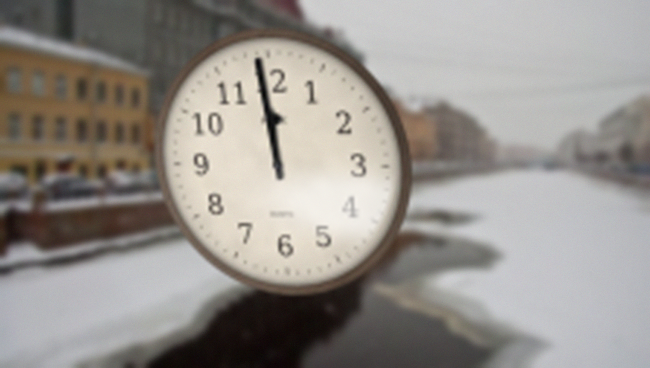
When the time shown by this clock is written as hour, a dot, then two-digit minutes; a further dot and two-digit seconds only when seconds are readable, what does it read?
11.59
